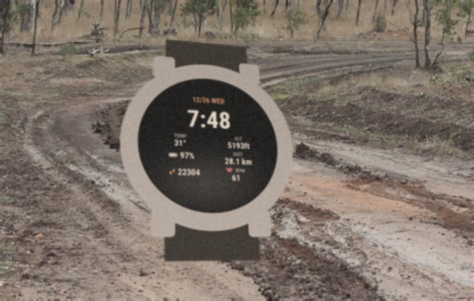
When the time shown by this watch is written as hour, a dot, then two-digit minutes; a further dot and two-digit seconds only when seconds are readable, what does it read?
7.48
